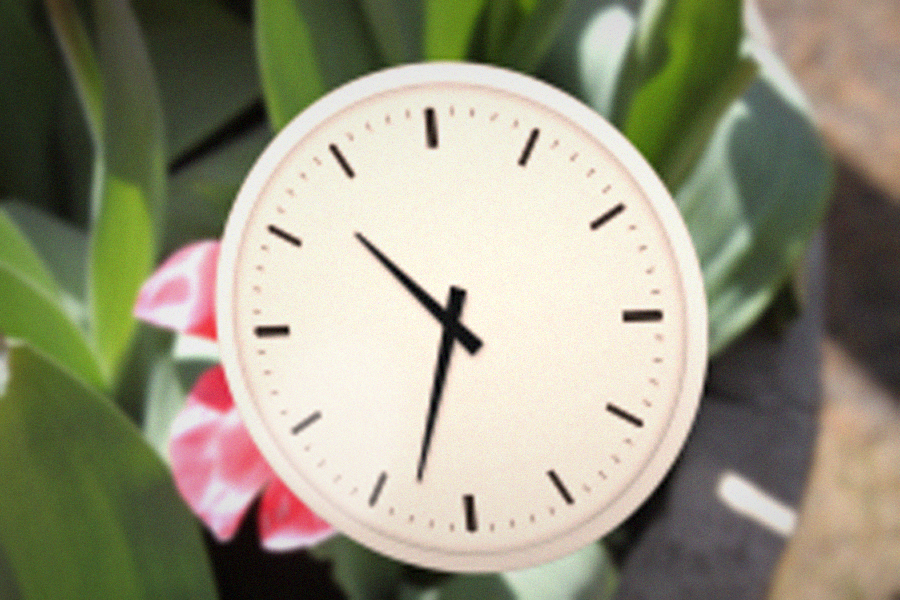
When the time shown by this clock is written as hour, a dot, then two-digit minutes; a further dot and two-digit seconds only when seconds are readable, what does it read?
10.33
